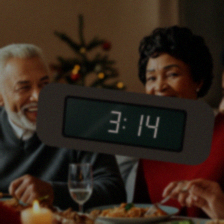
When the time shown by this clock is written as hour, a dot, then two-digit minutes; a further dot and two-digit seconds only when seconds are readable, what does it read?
3.14
